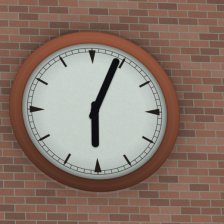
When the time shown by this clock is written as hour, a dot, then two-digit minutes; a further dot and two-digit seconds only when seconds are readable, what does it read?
6.04
